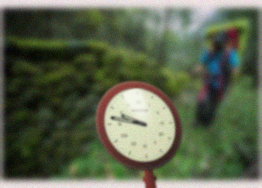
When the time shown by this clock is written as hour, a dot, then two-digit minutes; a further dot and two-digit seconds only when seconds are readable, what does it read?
9.47
